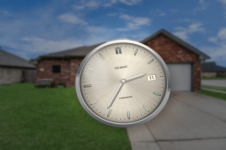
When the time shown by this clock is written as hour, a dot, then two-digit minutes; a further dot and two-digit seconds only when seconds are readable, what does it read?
2.36
